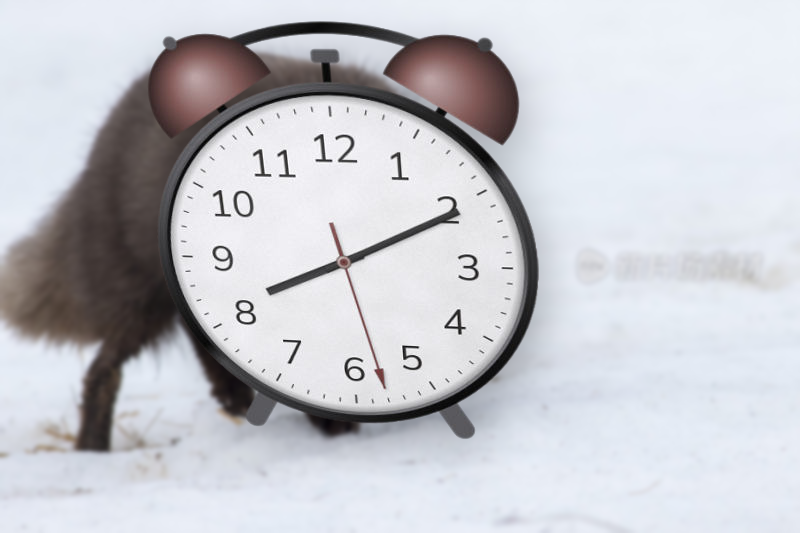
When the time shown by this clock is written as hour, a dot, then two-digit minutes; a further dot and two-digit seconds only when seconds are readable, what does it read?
8.10.28
